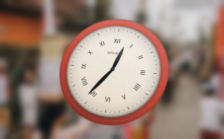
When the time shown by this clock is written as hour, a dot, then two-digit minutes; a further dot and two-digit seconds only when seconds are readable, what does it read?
12.36
